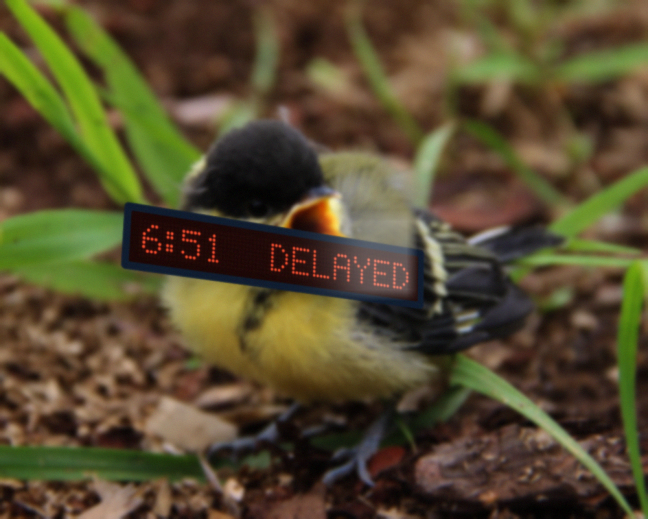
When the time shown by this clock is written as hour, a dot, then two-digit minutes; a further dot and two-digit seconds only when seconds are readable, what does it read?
6.51
